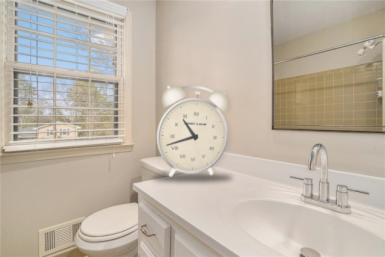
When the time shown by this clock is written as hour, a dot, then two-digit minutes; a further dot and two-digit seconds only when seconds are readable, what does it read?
10.42
